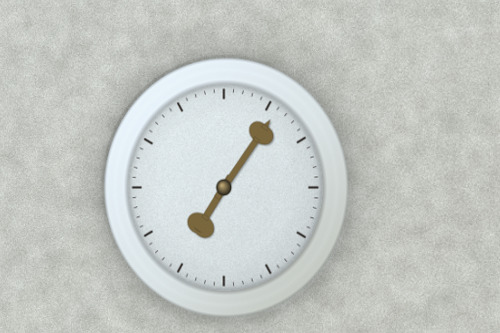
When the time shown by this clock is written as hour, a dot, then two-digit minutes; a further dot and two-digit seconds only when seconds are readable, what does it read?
7.06
